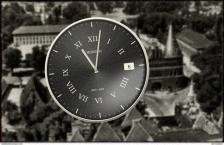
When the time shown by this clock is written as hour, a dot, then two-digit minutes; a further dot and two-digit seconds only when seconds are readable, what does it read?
11.02
